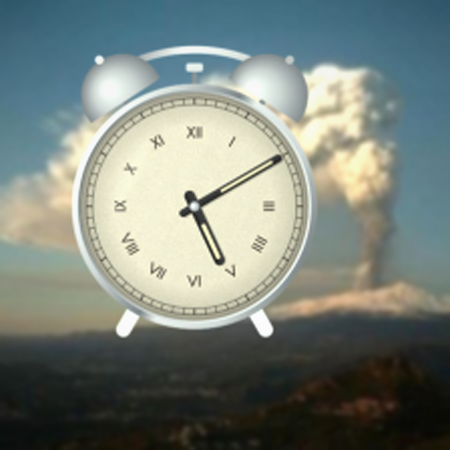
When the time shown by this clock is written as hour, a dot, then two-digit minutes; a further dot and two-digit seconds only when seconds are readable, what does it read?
5.10
